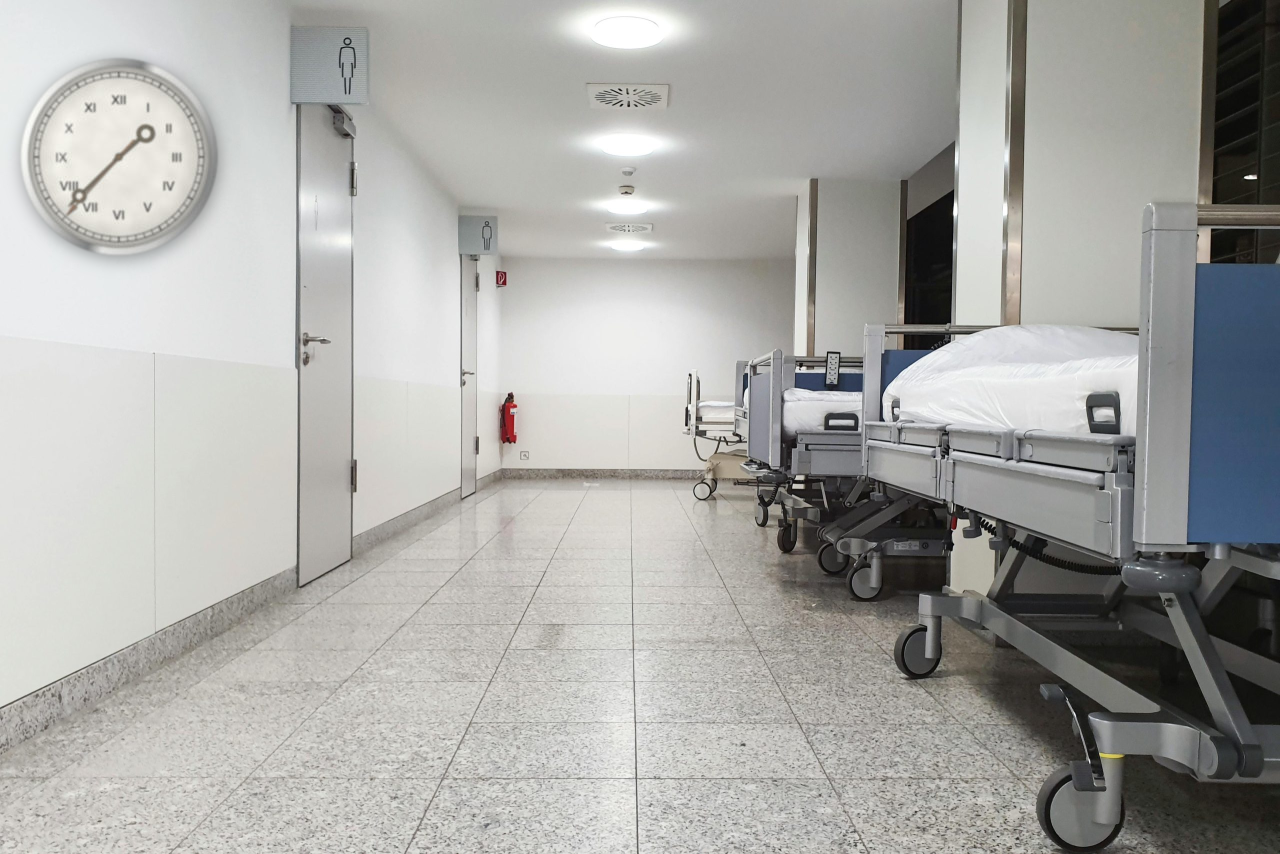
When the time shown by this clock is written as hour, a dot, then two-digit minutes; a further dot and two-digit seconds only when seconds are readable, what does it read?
1.37.37
